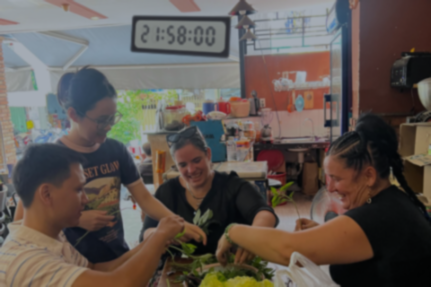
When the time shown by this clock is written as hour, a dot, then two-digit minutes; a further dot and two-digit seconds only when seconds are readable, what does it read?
21.58.00
